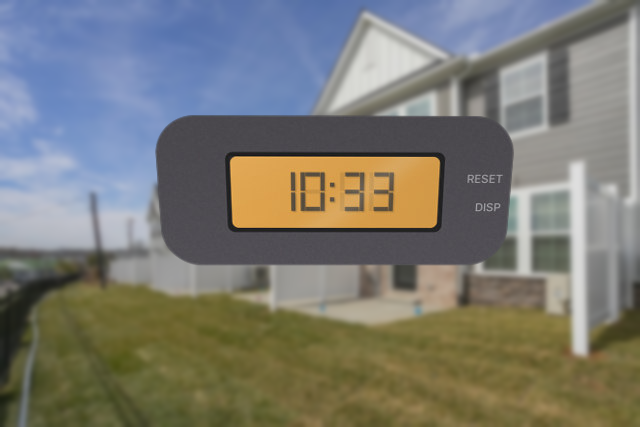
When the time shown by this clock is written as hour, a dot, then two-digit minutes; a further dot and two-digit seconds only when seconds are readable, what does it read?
10.33
